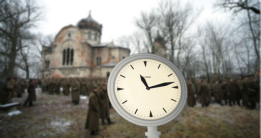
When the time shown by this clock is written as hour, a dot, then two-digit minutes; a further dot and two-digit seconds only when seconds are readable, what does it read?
11.13
